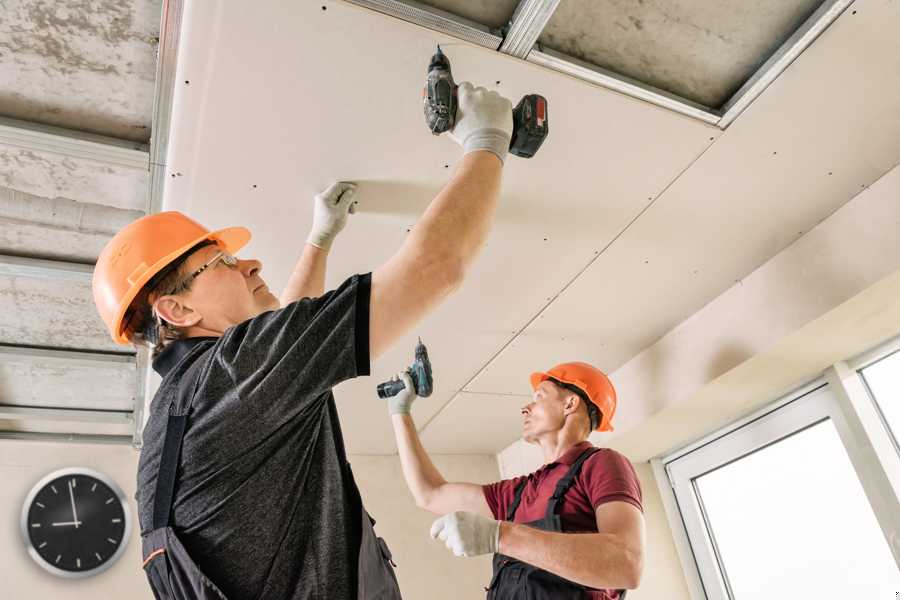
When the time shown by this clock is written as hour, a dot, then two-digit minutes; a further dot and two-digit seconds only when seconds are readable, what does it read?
8.59
